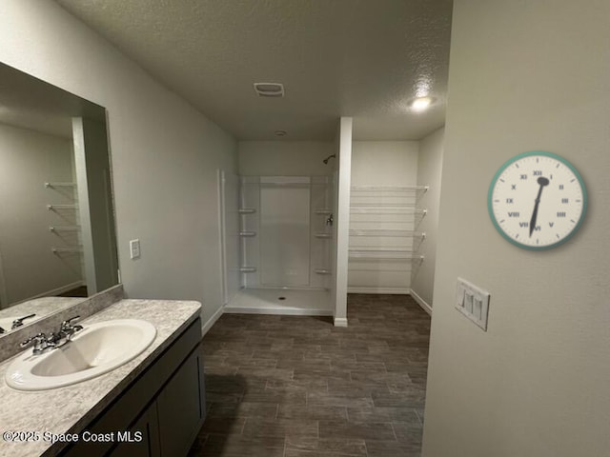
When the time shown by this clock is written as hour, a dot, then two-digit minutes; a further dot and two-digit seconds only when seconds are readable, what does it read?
12.32
